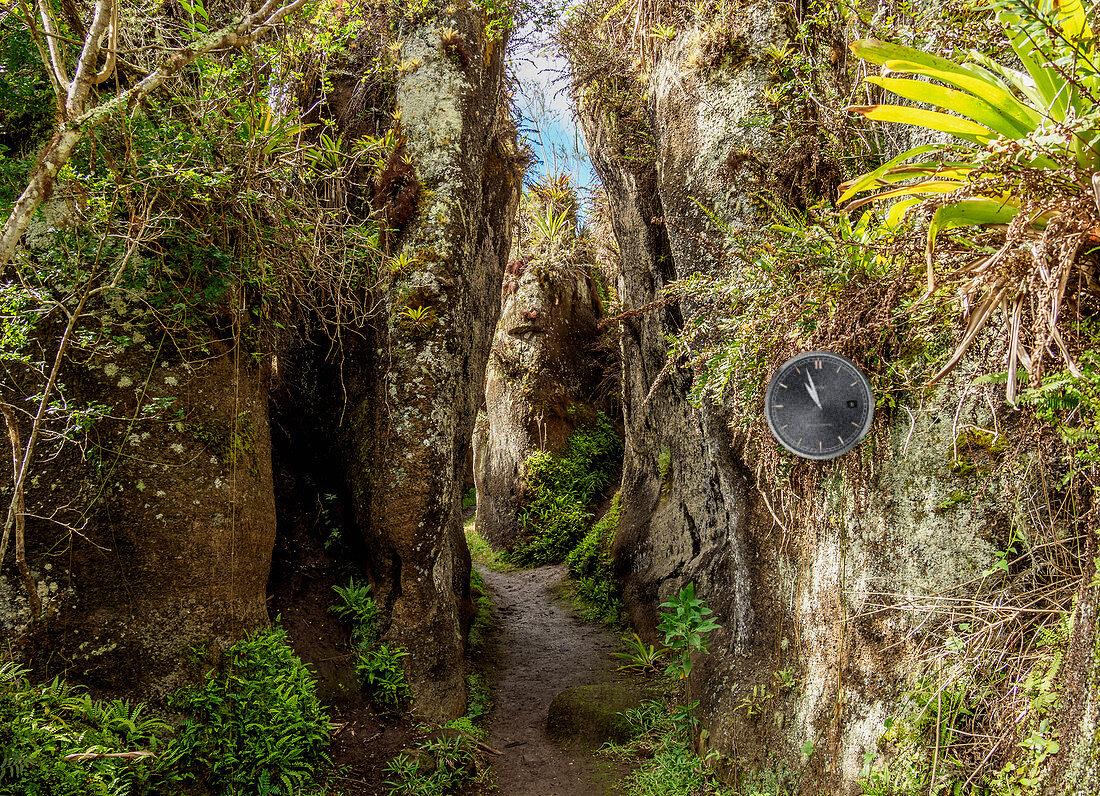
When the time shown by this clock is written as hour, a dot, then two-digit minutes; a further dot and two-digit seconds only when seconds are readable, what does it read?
10.57
